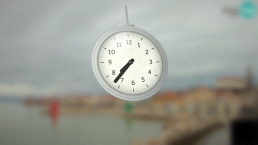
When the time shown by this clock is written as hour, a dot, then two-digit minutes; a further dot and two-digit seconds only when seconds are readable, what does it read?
7.37
